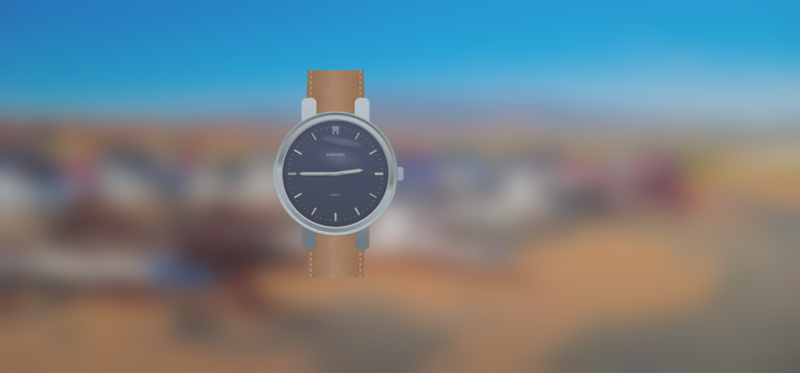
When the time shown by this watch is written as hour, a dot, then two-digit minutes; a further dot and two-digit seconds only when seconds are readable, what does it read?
2.45
